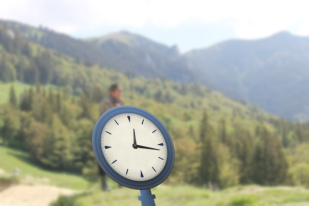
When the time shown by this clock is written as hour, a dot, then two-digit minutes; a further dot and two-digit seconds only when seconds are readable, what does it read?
12.17
